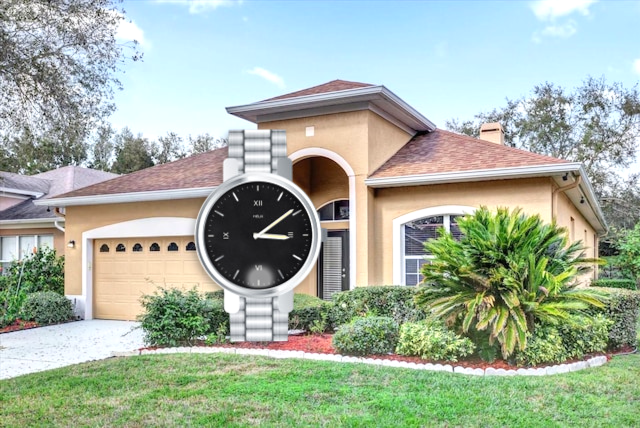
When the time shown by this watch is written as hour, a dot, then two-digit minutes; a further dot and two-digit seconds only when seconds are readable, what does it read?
3.09
